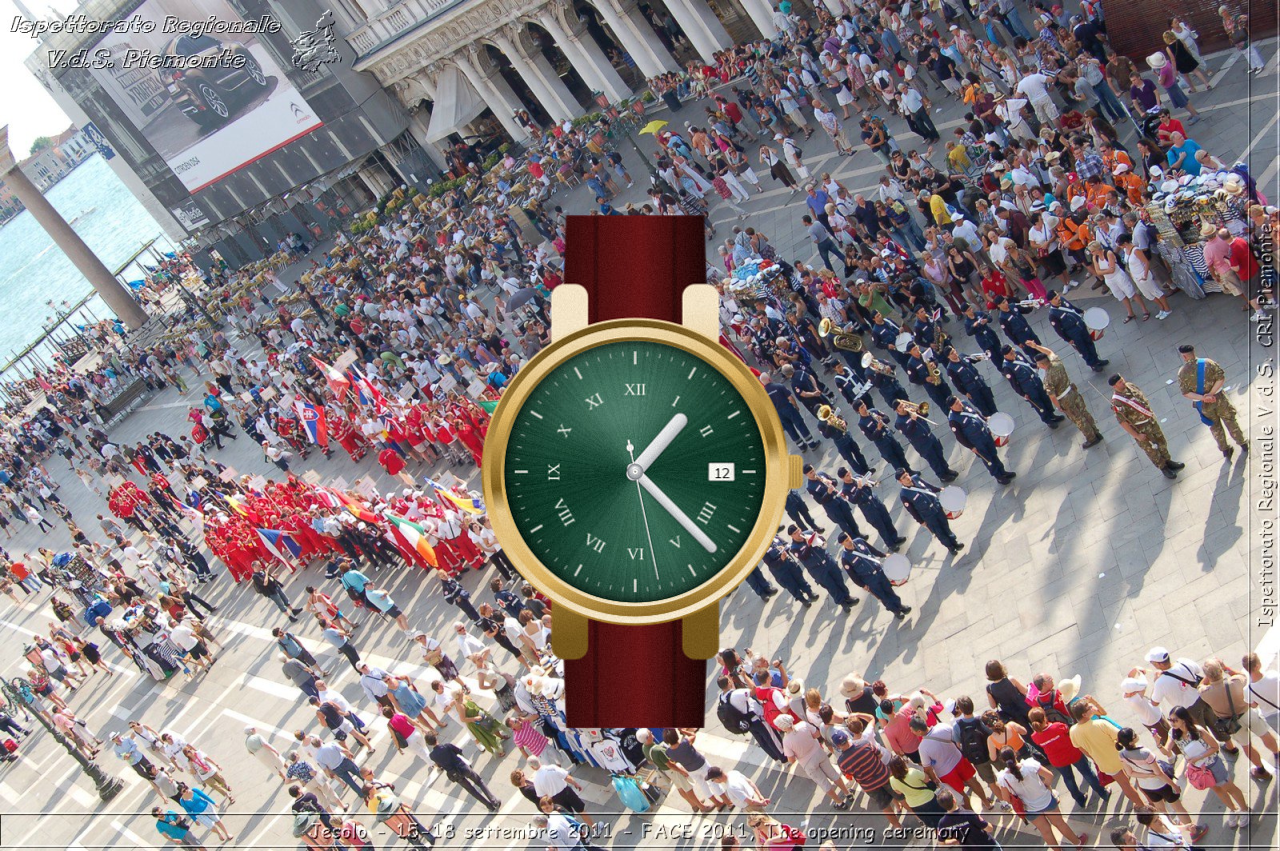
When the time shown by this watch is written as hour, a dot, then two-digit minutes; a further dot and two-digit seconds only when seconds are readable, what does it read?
1.22.28
